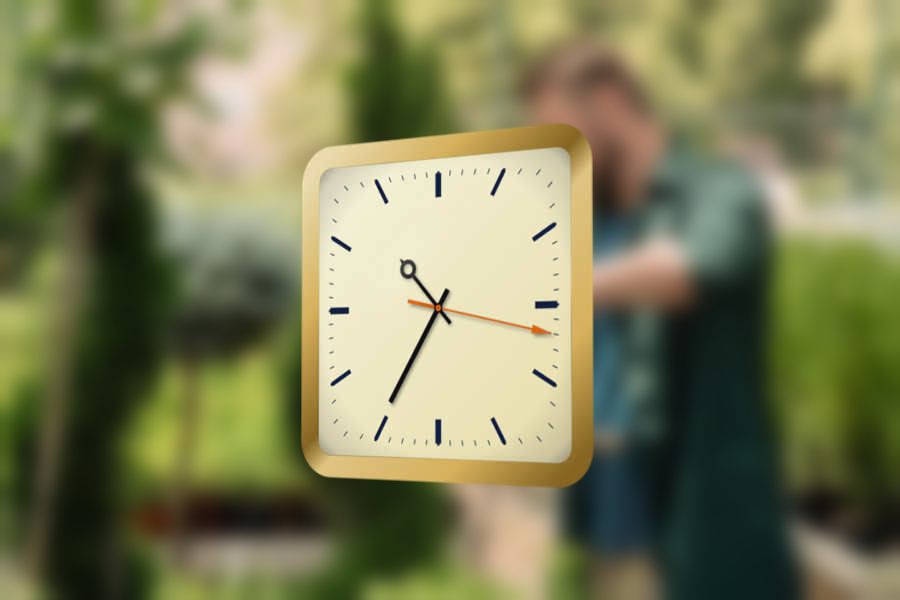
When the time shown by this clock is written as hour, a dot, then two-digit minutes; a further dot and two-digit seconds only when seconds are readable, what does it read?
10.35.17
